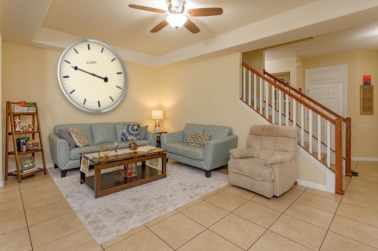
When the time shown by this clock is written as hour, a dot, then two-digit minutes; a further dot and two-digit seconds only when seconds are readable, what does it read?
3.49
